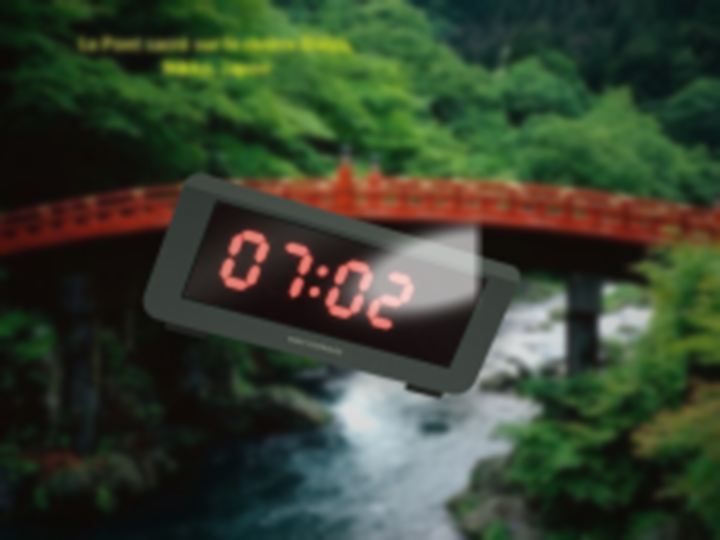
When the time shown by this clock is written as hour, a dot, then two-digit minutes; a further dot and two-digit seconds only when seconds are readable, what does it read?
7.02
